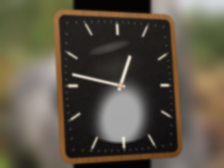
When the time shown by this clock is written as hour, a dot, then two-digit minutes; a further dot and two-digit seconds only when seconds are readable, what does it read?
12.47
